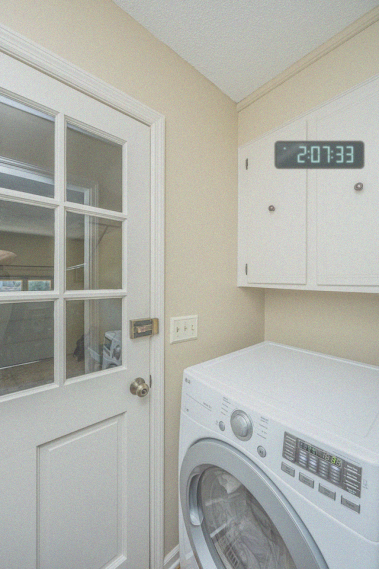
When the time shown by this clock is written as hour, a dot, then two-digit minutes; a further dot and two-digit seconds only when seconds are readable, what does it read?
2.07.33
